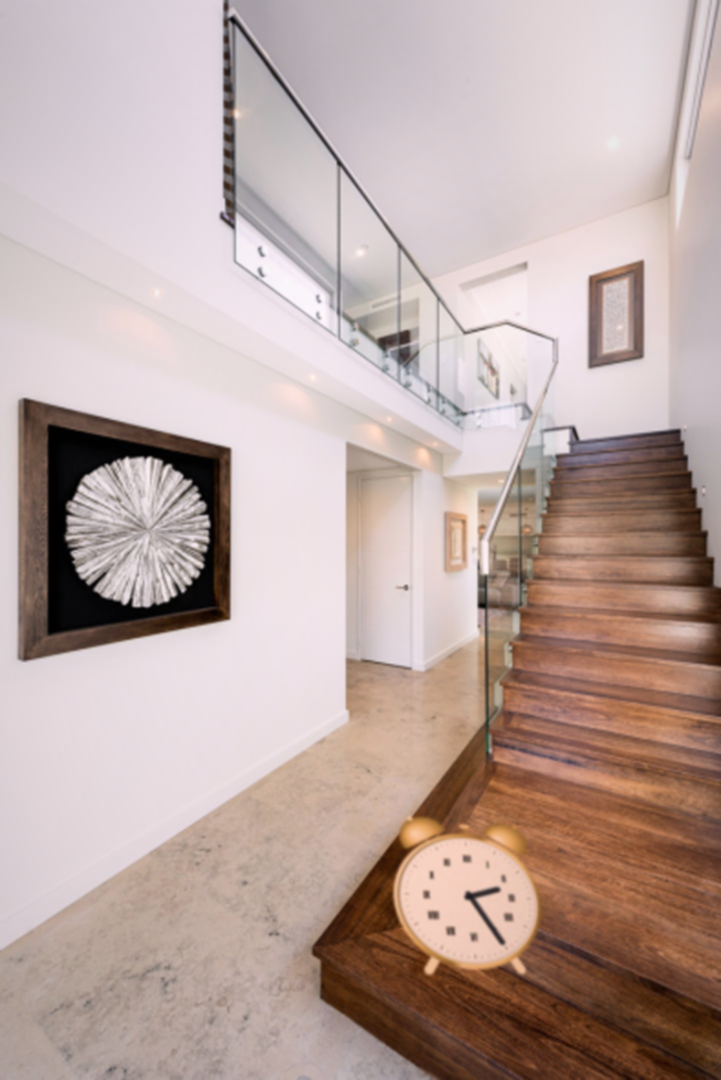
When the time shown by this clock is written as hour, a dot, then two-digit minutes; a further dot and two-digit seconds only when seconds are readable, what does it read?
2.25
